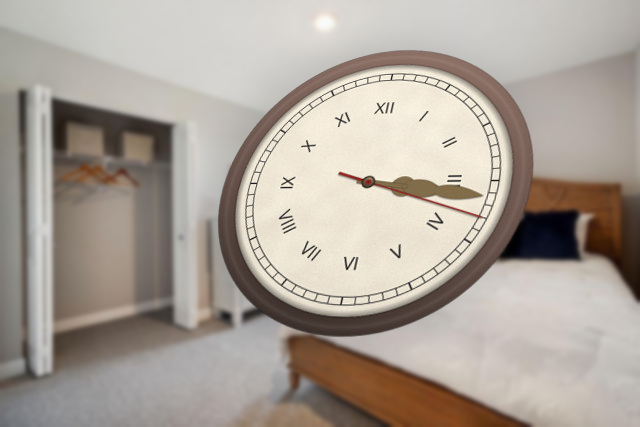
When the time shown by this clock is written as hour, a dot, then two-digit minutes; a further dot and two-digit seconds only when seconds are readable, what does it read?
3.16.18
